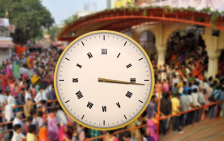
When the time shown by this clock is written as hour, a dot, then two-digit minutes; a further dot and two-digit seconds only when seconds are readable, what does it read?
3.16
